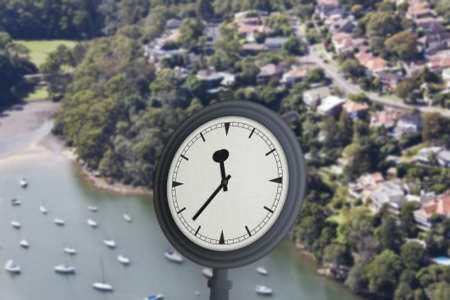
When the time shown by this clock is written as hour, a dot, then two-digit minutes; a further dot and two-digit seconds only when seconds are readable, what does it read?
11.37
